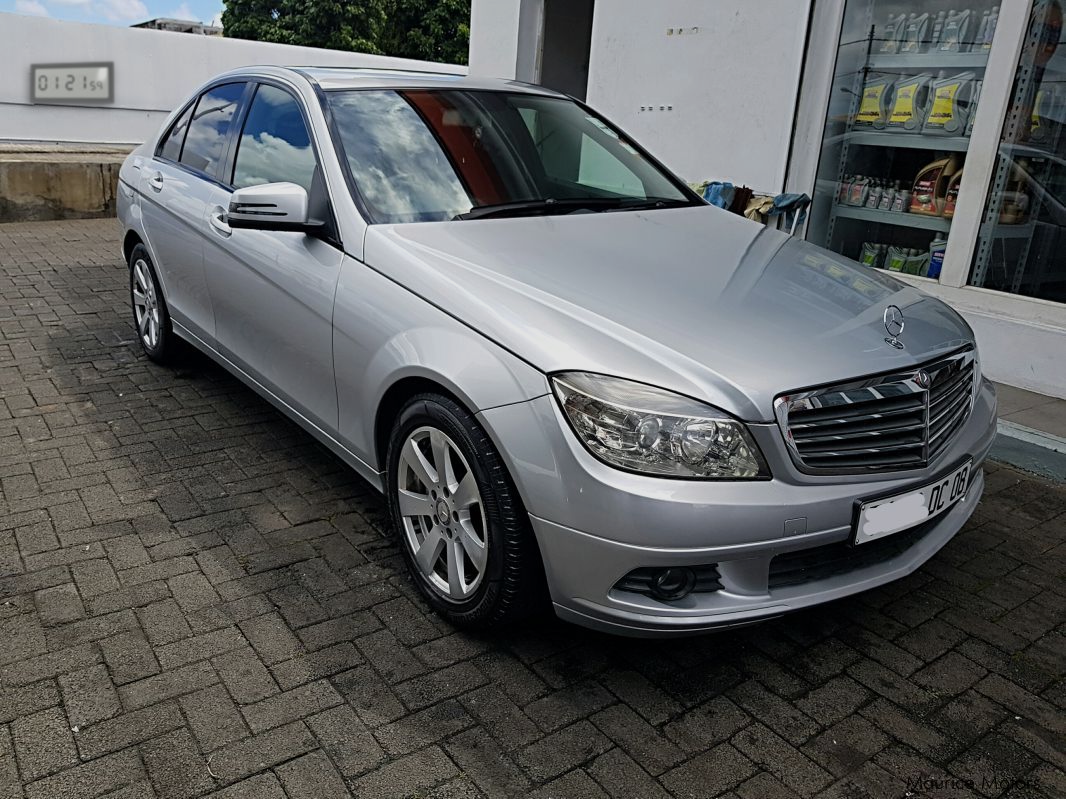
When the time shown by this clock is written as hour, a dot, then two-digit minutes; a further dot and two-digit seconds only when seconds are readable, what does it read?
1.21
